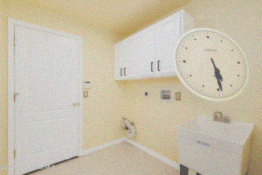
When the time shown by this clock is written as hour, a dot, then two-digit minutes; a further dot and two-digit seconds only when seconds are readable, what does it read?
5.29
